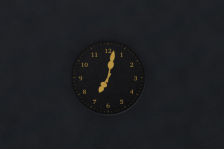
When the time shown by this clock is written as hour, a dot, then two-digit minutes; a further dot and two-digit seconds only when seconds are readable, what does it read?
7.02
